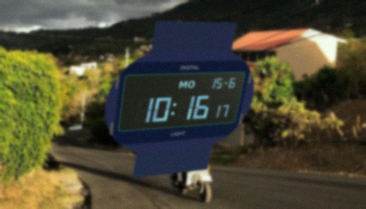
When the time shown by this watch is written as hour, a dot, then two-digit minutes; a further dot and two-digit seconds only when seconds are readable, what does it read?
10.16.17
